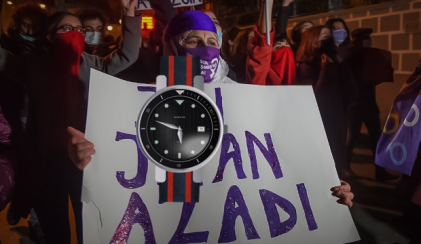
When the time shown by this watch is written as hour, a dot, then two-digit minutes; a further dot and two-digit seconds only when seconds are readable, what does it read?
5.48
